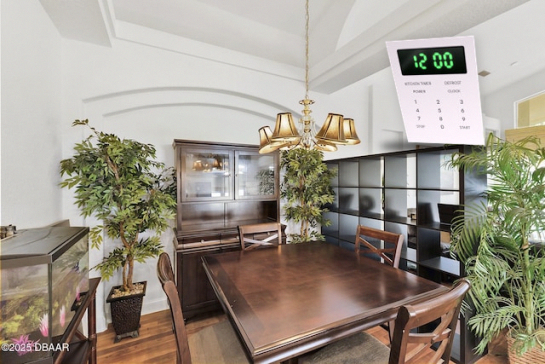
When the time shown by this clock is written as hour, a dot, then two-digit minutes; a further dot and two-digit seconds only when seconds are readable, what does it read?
12.00
